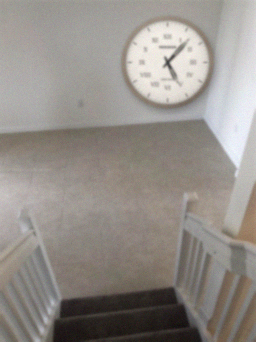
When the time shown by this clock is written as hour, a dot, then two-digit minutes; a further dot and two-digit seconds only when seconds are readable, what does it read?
5.07
